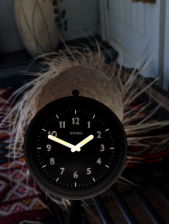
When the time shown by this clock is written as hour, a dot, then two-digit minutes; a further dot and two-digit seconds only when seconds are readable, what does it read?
1.49
